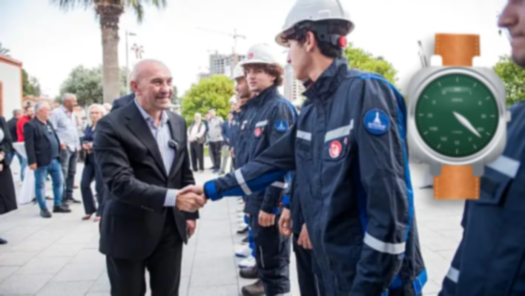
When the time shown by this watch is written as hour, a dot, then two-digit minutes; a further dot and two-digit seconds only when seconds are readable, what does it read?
4.22
